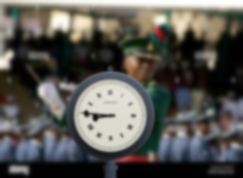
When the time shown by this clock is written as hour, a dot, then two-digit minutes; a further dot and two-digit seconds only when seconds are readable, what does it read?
8.46
